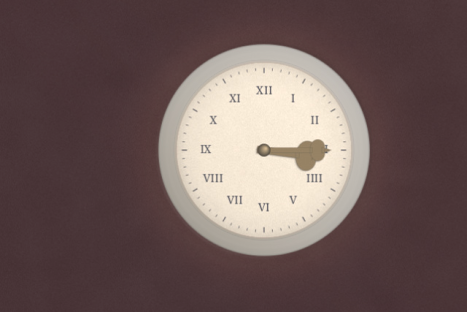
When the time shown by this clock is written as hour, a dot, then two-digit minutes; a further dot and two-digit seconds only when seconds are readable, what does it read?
3.15
